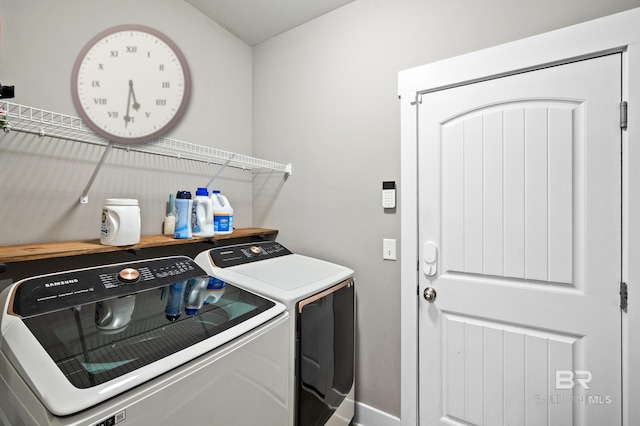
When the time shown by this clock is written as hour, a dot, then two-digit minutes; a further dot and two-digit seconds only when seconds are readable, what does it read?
5.31
